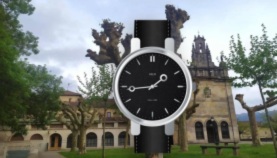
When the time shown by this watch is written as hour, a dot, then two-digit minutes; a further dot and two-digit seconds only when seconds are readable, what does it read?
1.44
